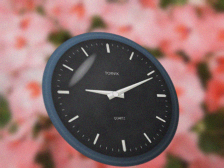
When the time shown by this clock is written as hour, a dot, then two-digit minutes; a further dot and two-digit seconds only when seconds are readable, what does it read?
9.11
